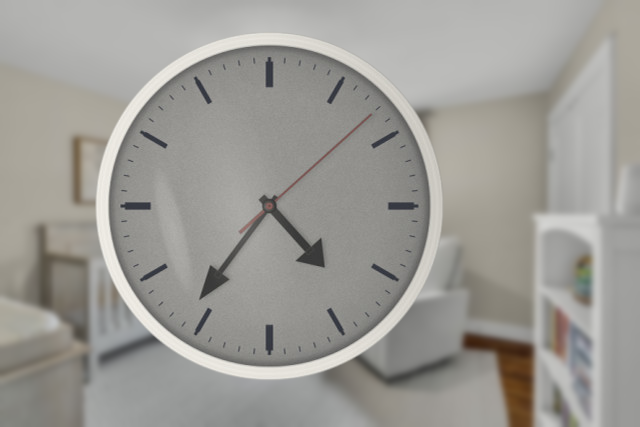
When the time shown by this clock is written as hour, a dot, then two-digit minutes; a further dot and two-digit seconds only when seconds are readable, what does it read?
4.36.08
